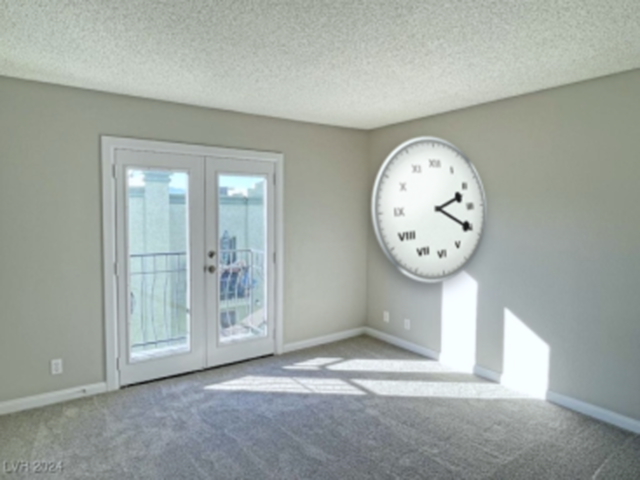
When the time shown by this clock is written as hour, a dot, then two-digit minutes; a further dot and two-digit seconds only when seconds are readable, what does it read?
2.20
